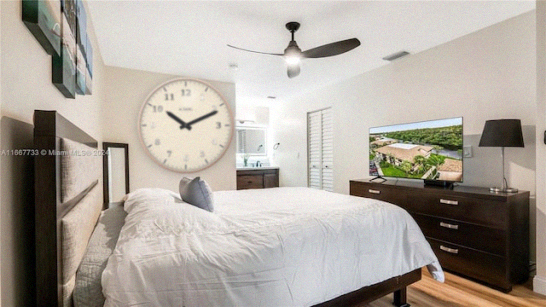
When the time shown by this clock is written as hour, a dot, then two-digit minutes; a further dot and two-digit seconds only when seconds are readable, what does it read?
10.11
